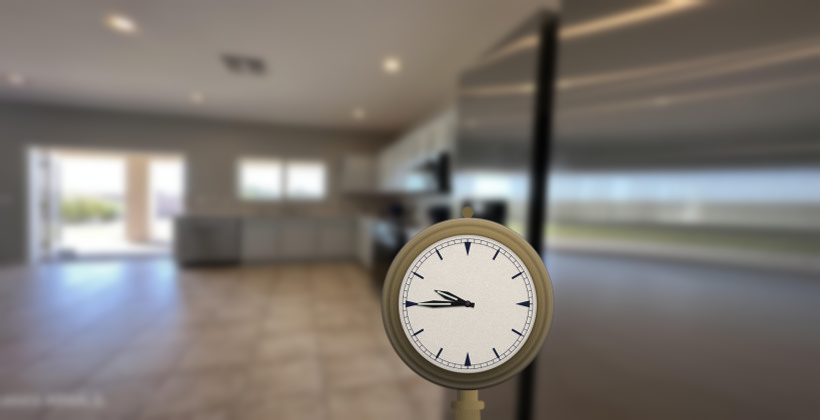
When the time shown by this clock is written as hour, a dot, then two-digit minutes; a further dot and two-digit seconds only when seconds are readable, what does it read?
9.45
